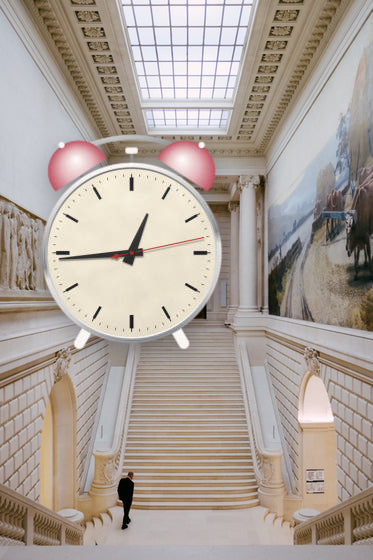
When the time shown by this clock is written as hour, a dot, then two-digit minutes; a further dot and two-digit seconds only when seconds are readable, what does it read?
12.44.13
